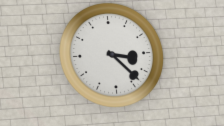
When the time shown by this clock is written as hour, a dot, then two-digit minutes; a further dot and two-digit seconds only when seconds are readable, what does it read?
3.23
